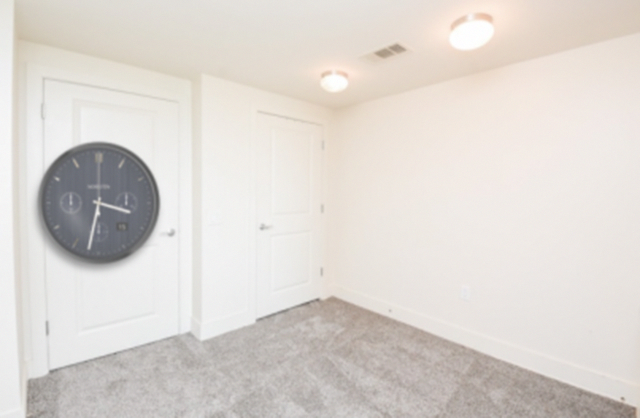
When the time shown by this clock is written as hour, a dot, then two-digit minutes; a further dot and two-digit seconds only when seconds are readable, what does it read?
3.32
